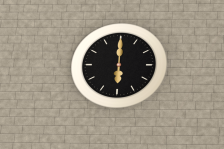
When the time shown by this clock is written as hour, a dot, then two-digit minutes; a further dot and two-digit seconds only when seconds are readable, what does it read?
6.00
